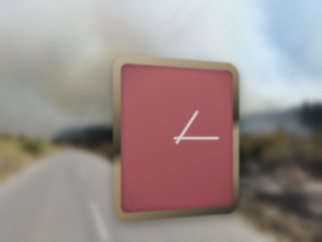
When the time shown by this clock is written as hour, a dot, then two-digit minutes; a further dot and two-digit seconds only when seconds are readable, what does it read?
1.15
